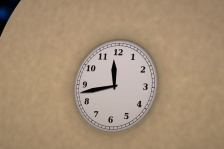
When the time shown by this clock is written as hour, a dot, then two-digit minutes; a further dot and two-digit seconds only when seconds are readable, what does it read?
11.43
